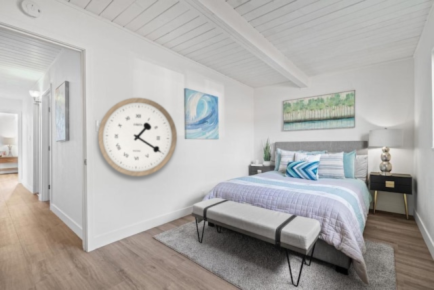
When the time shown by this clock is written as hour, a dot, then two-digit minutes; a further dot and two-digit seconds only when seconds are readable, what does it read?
1.20
